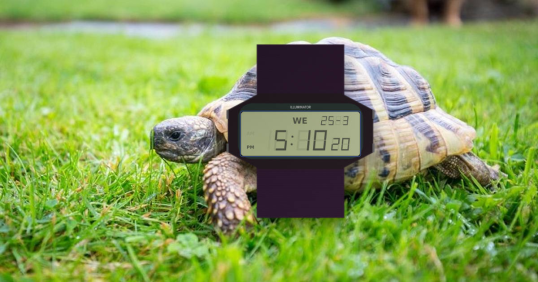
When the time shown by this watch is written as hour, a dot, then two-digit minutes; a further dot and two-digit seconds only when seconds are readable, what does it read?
5.10.20
